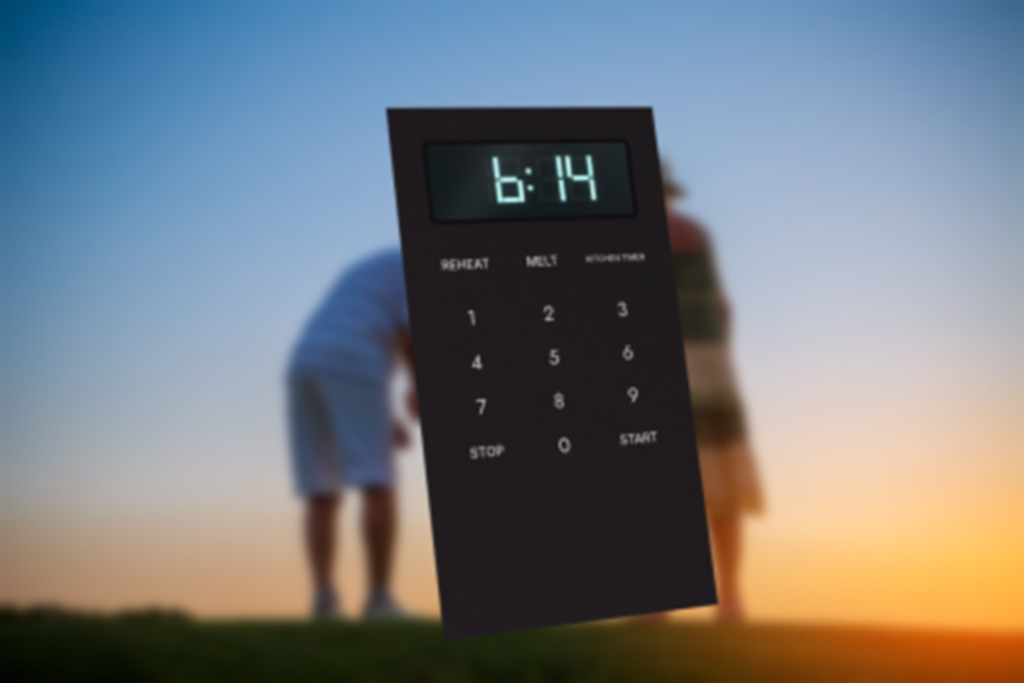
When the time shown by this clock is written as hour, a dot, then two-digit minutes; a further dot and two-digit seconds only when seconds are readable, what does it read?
6.14
